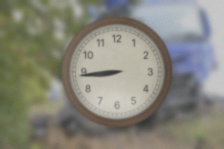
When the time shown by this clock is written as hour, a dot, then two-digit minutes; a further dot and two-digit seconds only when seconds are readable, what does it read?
8.44
